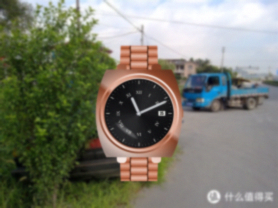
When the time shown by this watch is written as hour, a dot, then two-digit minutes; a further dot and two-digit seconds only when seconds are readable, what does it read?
11.11
